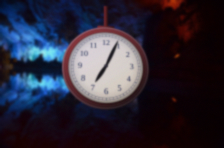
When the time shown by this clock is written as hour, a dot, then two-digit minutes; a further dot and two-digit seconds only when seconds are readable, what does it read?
7.04
